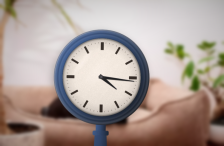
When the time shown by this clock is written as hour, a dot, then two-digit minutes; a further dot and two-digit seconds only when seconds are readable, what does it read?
4.16
